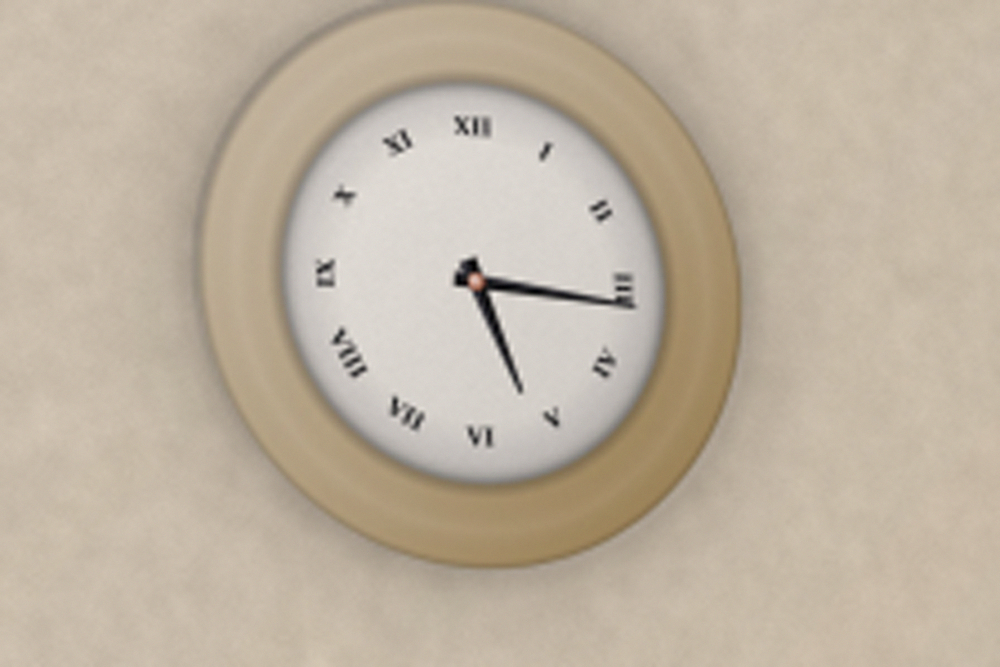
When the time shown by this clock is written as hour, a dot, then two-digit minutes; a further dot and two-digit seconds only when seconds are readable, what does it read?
5.16
